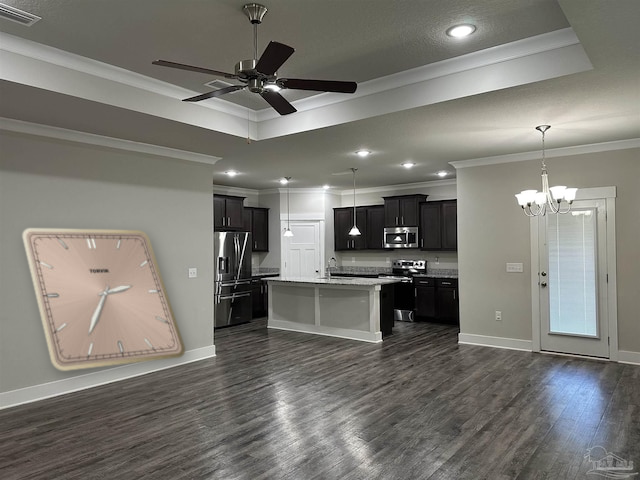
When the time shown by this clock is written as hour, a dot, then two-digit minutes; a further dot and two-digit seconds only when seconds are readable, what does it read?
2.36
